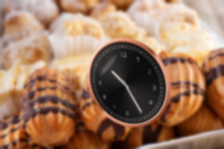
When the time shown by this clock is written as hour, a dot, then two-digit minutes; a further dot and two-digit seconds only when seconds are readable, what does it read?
10.25
